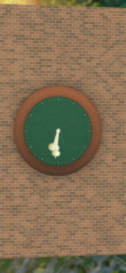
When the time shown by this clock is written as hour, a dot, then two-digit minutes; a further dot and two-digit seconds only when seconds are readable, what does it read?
6.31
